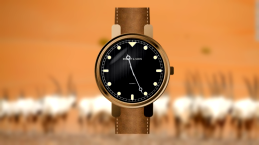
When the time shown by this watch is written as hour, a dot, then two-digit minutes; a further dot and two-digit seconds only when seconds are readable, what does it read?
11.26
